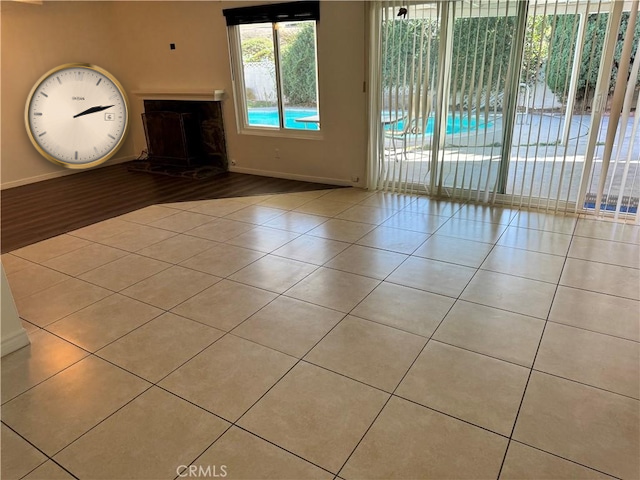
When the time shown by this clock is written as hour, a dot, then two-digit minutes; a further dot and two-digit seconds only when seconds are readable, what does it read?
2.12
